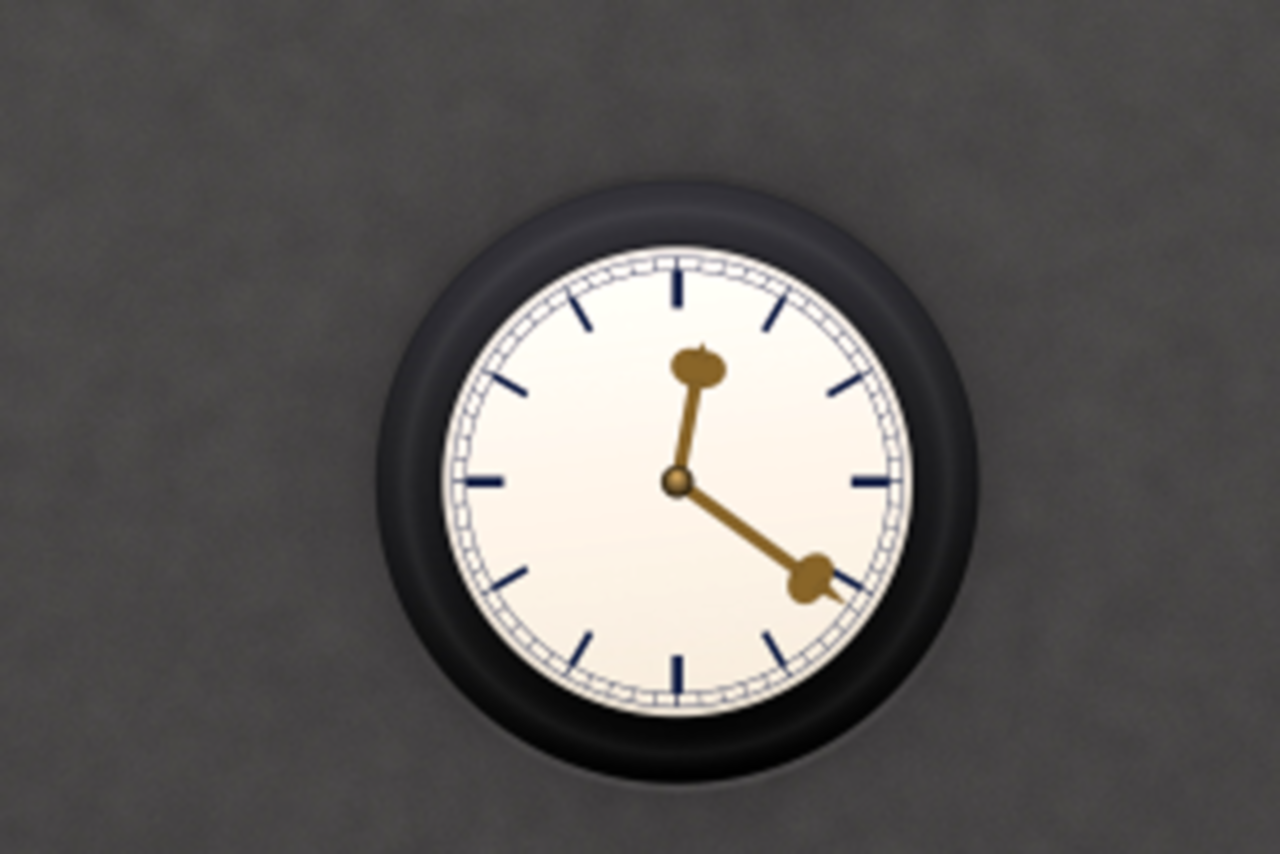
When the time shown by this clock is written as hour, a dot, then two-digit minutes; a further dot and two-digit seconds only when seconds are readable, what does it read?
12.21
